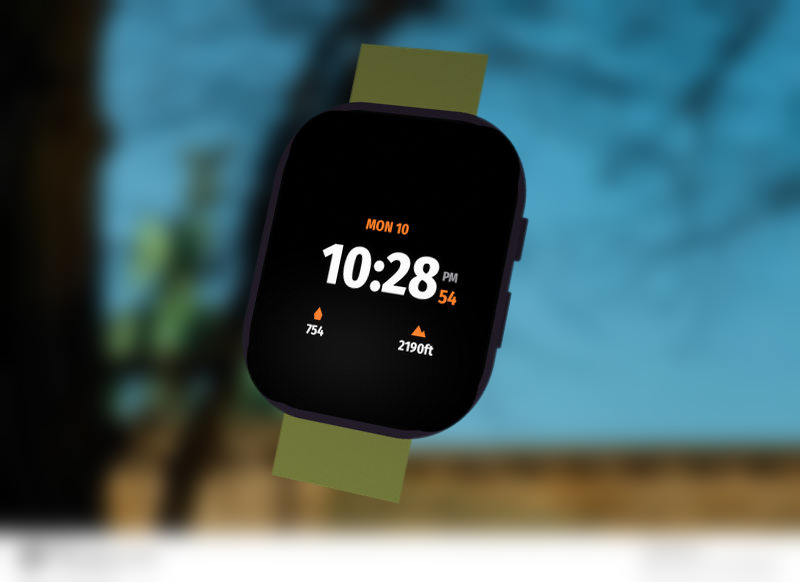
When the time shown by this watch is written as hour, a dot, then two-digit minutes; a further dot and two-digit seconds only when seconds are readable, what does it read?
10.28.54
